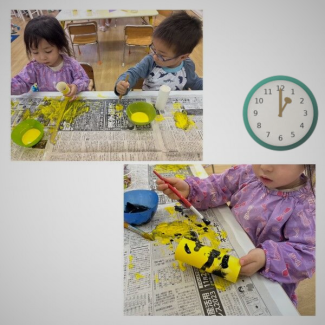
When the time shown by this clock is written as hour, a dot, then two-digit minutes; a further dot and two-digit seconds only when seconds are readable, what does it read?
1.00
